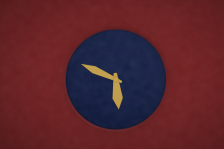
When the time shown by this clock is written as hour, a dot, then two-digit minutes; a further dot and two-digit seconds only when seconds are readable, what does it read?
5.49
